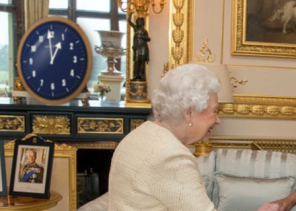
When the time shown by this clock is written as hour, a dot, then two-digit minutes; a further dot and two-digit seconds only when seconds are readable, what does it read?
12.59
